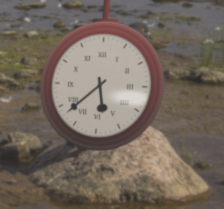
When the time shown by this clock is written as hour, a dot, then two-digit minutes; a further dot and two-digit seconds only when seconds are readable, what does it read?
5.38
